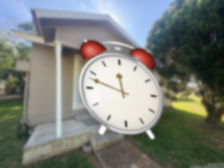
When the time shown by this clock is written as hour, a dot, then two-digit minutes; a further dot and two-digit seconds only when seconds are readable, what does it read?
11.48
